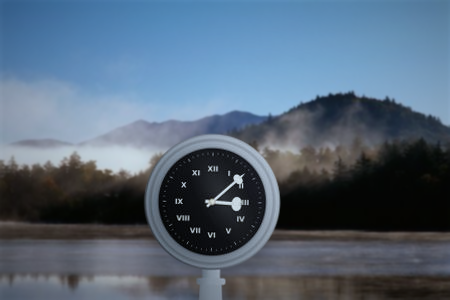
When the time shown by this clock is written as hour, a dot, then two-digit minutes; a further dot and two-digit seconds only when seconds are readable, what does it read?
3.08
